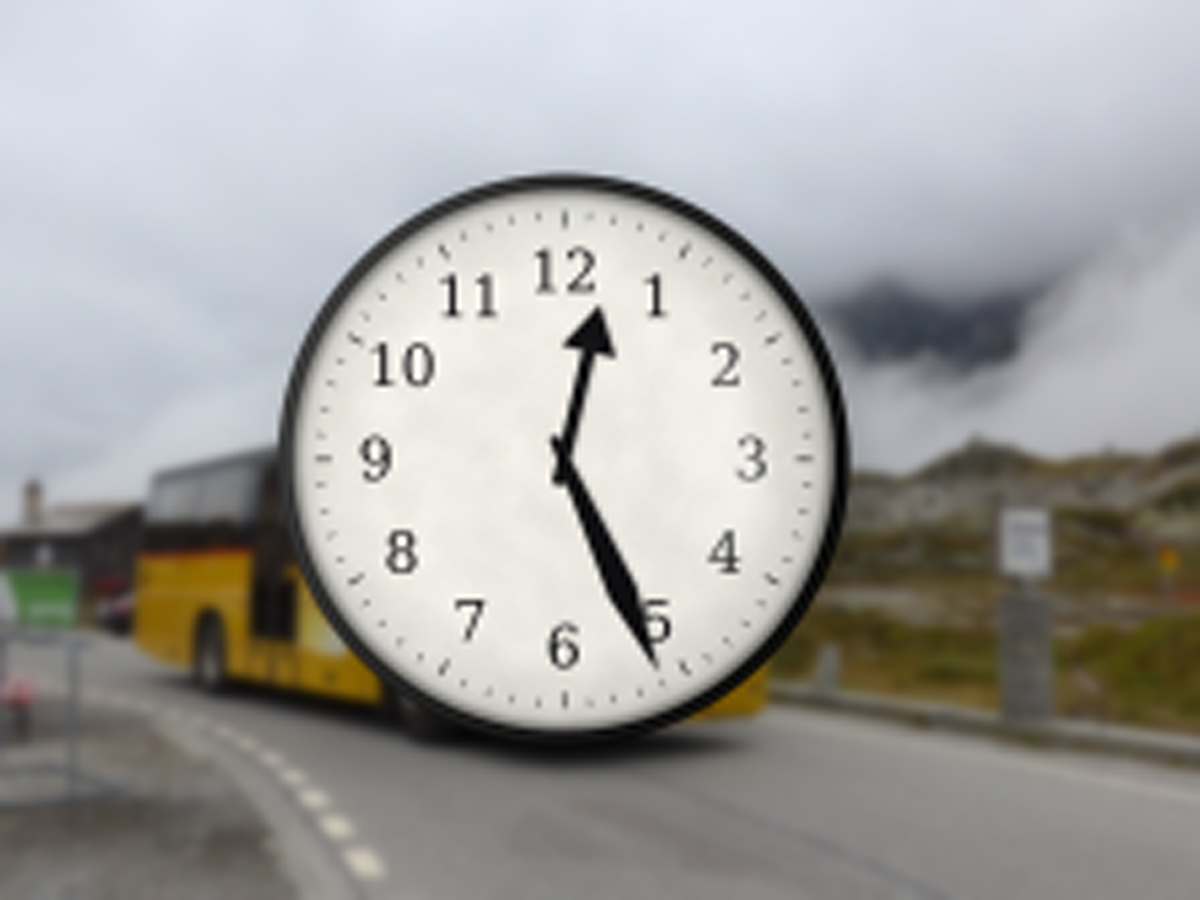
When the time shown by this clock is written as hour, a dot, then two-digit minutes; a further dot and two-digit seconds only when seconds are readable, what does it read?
12.26
